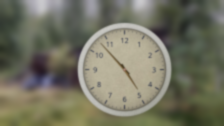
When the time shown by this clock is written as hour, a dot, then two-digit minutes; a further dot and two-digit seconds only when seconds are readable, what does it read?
4.53
